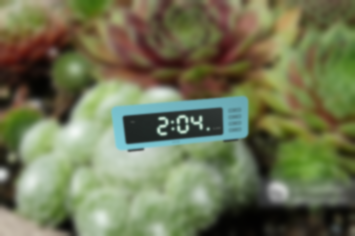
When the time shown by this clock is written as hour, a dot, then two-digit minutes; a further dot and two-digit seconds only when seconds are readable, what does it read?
2.04
